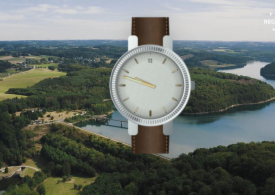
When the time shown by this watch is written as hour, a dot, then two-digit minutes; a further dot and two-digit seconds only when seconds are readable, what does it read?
9.48
